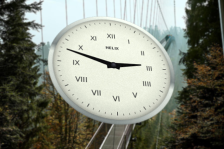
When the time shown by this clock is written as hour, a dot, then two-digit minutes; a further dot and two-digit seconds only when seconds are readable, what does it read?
2.48
